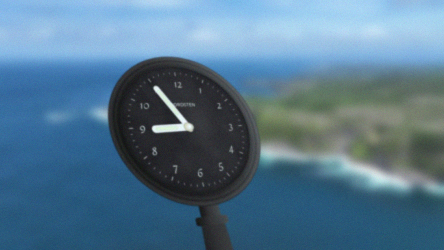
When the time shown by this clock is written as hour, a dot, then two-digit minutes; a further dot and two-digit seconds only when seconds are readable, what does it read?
8.55
